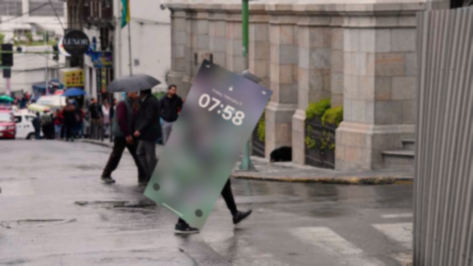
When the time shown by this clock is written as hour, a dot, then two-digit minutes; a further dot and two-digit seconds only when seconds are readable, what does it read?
7.58
